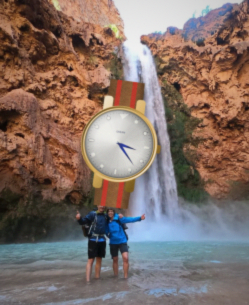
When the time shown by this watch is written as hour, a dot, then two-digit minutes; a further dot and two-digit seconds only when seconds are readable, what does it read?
3.23
